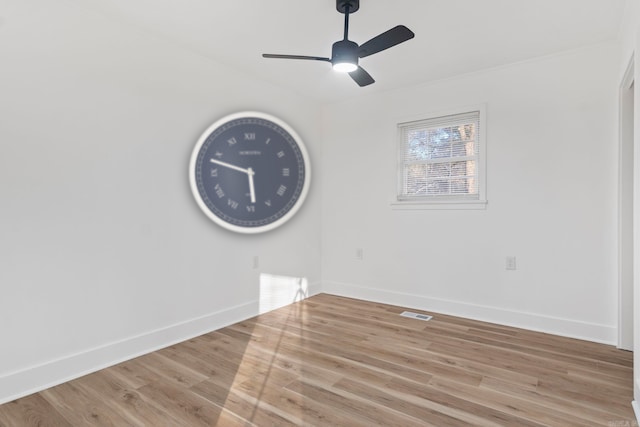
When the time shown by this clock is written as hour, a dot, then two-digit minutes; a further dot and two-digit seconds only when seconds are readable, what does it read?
5.48
